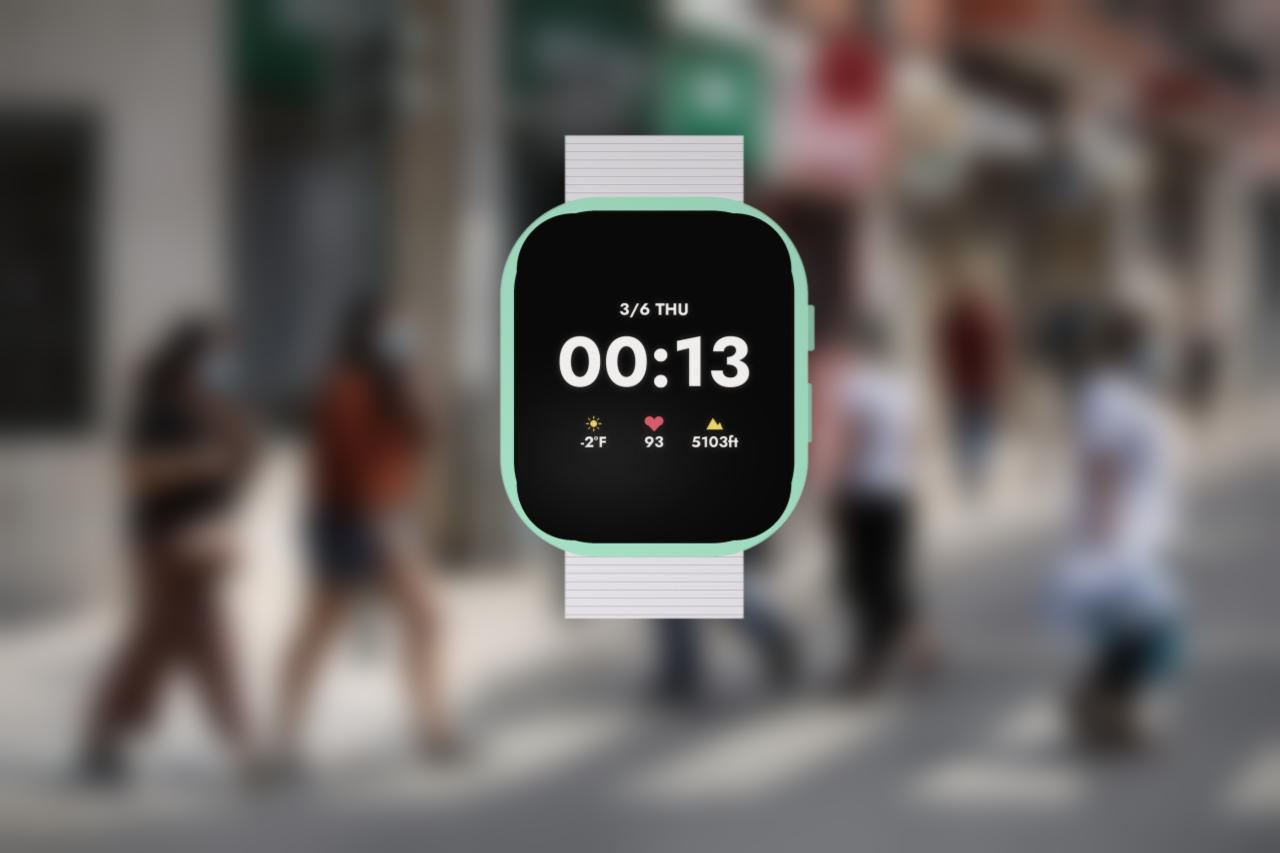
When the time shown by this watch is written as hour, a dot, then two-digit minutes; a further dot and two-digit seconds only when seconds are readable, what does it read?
0.13
